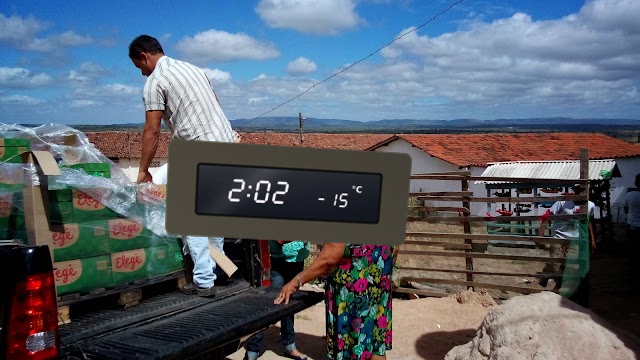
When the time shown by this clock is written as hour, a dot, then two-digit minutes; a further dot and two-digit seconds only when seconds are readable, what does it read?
2.02
